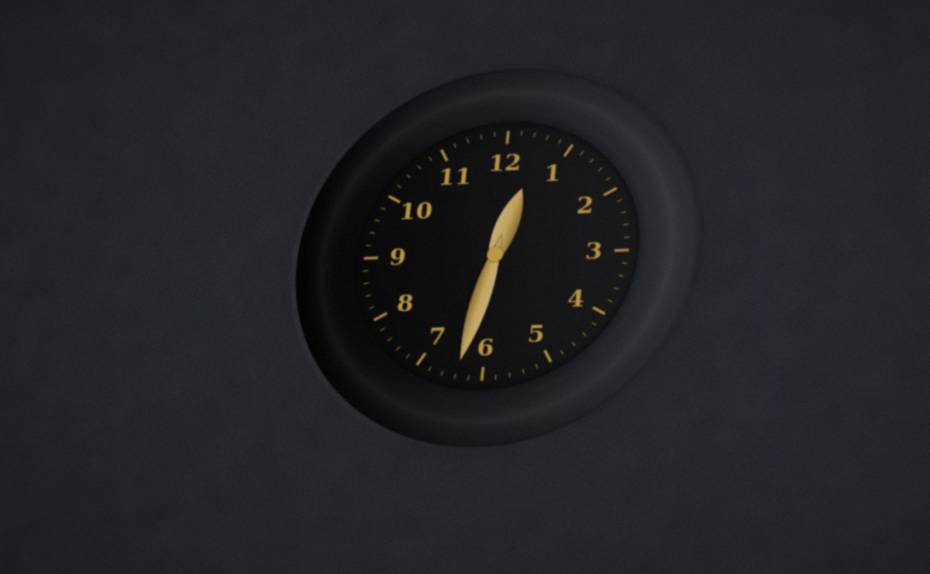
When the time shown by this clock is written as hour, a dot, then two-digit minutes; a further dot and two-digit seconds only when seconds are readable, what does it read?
12.32
